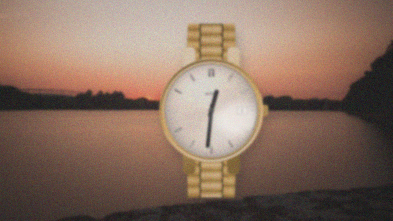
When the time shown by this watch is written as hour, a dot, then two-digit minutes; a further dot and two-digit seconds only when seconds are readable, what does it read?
12.31
